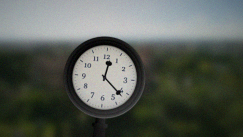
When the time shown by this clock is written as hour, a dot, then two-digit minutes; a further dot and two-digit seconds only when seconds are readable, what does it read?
12.22
